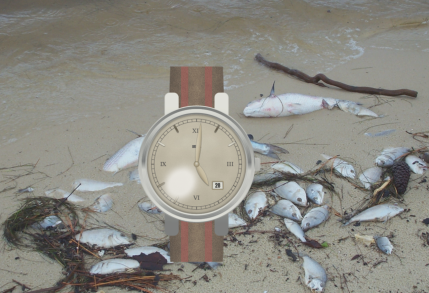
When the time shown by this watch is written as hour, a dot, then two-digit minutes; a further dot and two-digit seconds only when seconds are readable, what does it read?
5.01
